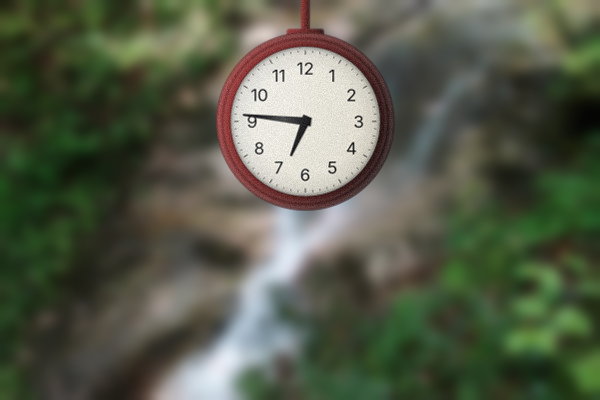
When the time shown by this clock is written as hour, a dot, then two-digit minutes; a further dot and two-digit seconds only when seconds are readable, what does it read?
6.46
